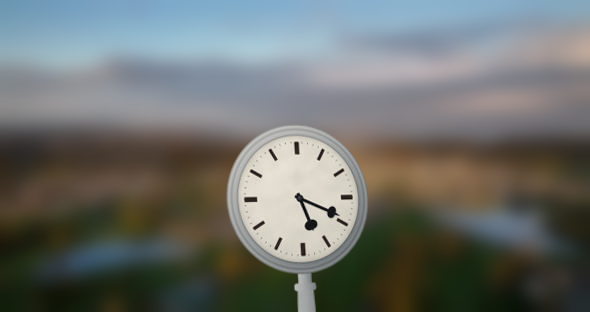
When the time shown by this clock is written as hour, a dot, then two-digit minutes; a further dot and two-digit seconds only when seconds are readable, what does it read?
5.19
